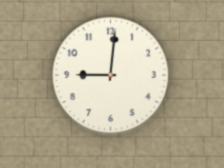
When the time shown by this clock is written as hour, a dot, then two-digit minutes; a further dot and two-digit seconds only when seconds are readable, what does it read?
9.01
